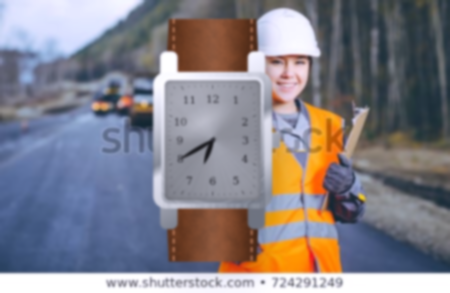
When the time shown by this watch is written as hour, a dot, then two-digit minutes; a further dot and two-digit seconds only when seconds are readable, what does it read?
6.40
